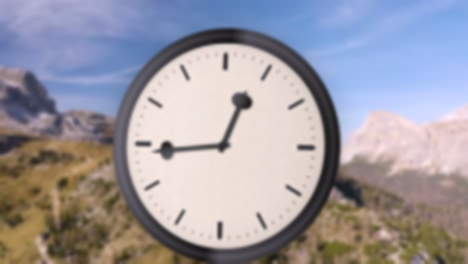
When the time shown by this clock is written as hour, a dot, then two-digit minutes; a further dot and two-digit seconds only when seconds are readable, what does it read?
12.44
